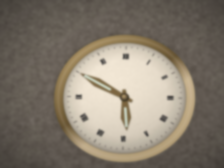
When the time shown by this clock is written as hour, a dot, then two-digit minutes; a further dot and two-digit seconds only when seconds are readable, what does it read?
5.50
